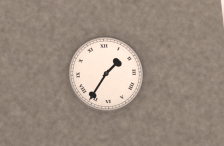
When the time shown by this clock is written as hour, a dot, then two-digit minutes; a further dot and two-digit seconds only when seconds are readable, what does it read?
1.36
